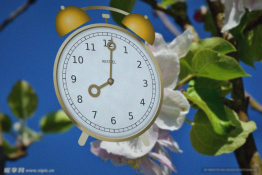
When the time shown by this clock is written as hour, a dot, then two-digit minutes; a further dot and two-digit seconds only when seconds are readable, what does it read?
8.01
